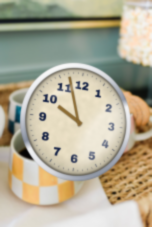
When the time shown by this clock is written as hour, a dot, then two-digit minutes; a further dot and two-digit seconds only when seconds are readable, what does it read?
9.57
